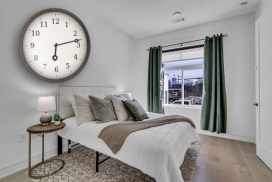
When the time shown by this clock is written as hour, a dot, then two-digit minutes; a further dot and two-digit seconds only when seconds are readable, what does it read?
6.13
